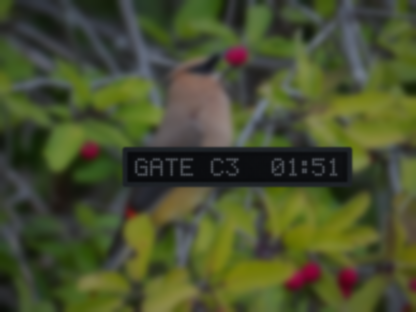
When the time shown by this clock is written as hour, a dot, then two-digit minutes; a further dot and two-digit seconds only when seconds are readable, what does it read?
1.51
